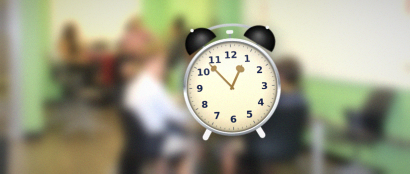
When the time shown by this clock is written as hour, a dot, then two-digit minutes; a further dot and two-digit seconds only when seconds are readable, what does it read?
12.53
